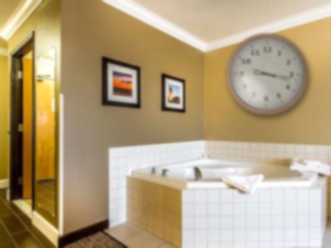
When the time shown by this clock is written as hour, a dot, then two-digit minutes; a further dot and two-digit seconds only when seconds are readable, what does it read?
9.17
